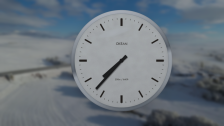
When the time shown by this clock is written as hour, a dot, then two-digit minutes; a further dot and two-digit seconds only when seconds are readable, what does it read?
7.37
